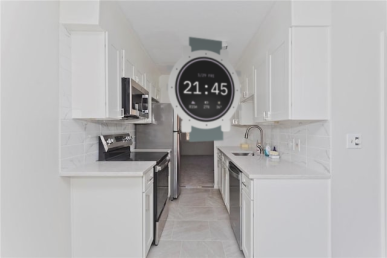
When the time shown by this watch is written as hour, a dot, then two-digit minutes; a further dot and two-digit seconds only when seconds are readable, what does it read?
21.45
